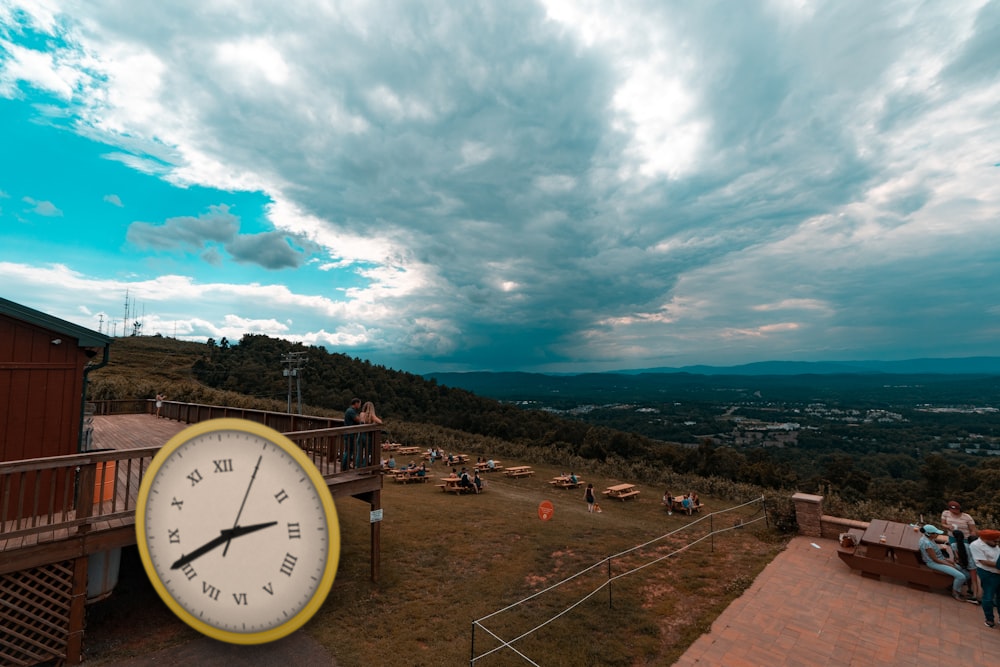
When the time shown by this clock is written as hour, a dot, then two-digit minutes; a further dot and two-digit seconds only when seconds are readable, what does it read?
2.41.05
